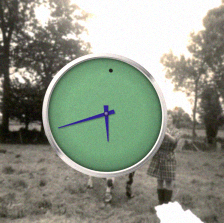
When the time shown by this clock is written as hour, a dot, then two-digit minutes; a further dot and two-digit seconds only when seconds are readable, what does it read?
5.41
